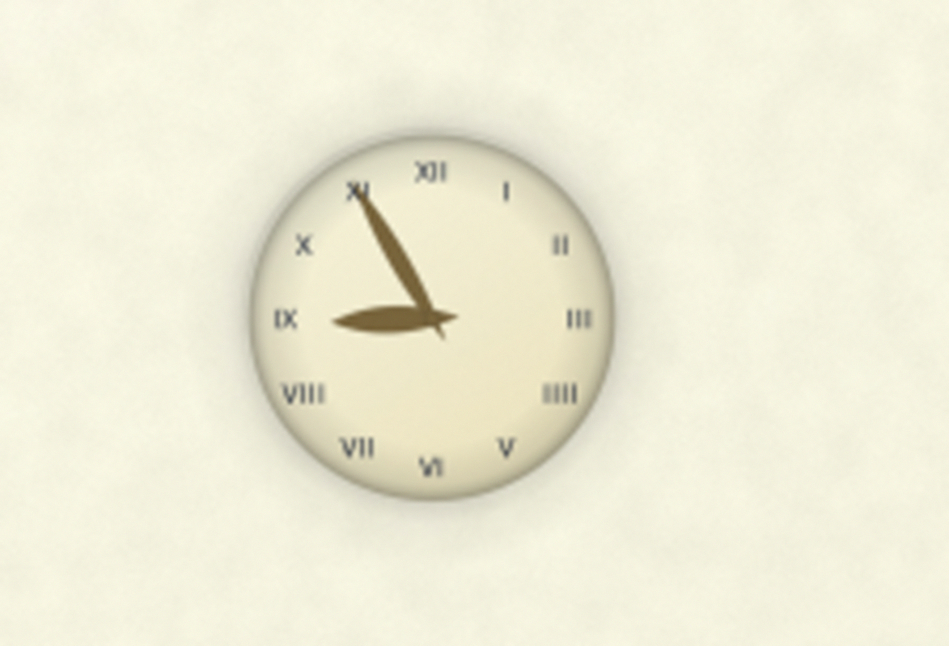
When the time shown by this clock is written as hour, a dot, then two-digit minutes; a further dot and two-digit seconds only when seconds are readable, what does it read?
8.55
